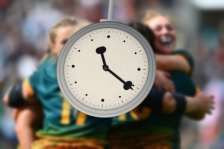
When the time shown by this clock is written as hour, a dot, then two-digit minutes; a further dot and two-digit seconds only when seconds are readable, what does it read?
11.21
